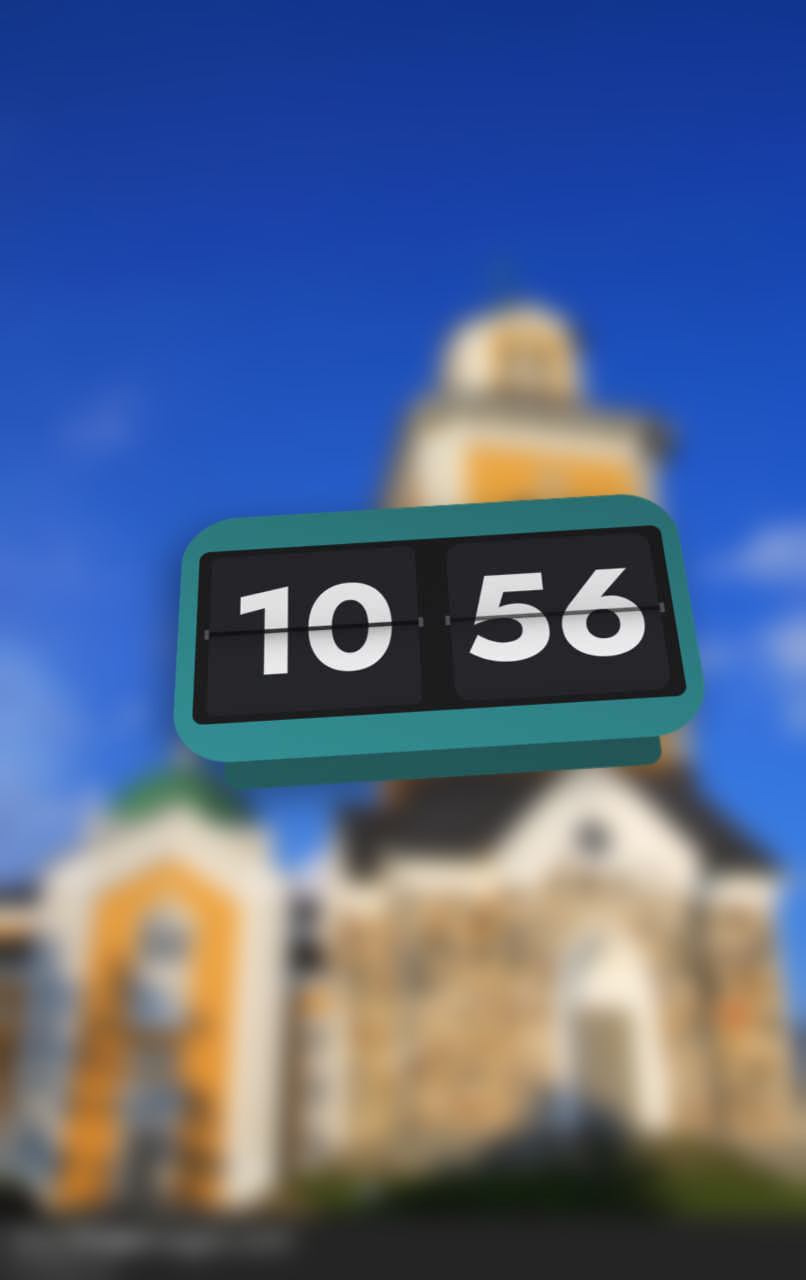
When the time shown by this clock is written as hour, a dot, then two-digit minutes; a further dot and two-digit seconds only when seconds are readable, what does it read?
10.56
